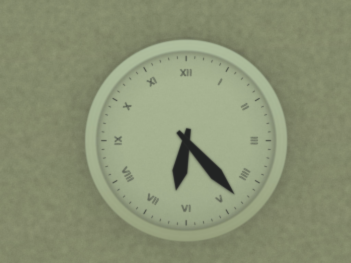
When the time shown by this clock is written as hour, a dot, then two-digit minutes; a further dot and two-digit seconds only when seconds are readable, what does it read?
6.23
